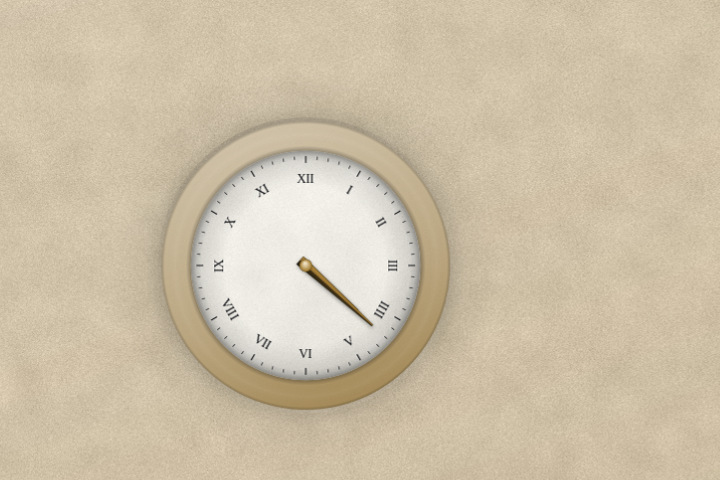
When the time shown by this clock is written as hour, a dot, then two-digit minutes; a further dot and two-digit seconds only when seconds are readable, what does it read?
4.22
